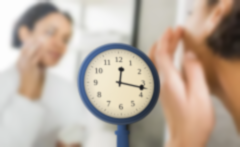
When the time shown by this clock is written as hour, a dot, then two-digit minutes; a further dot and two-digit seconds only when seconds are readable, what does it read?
12.17
